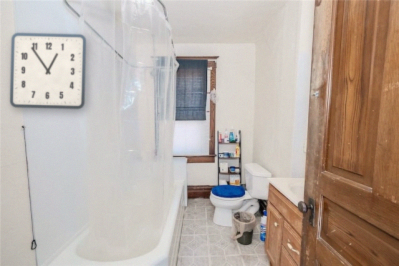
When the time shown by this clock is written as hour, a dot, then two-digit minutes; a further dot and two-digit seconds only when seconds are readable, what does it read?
12.54
